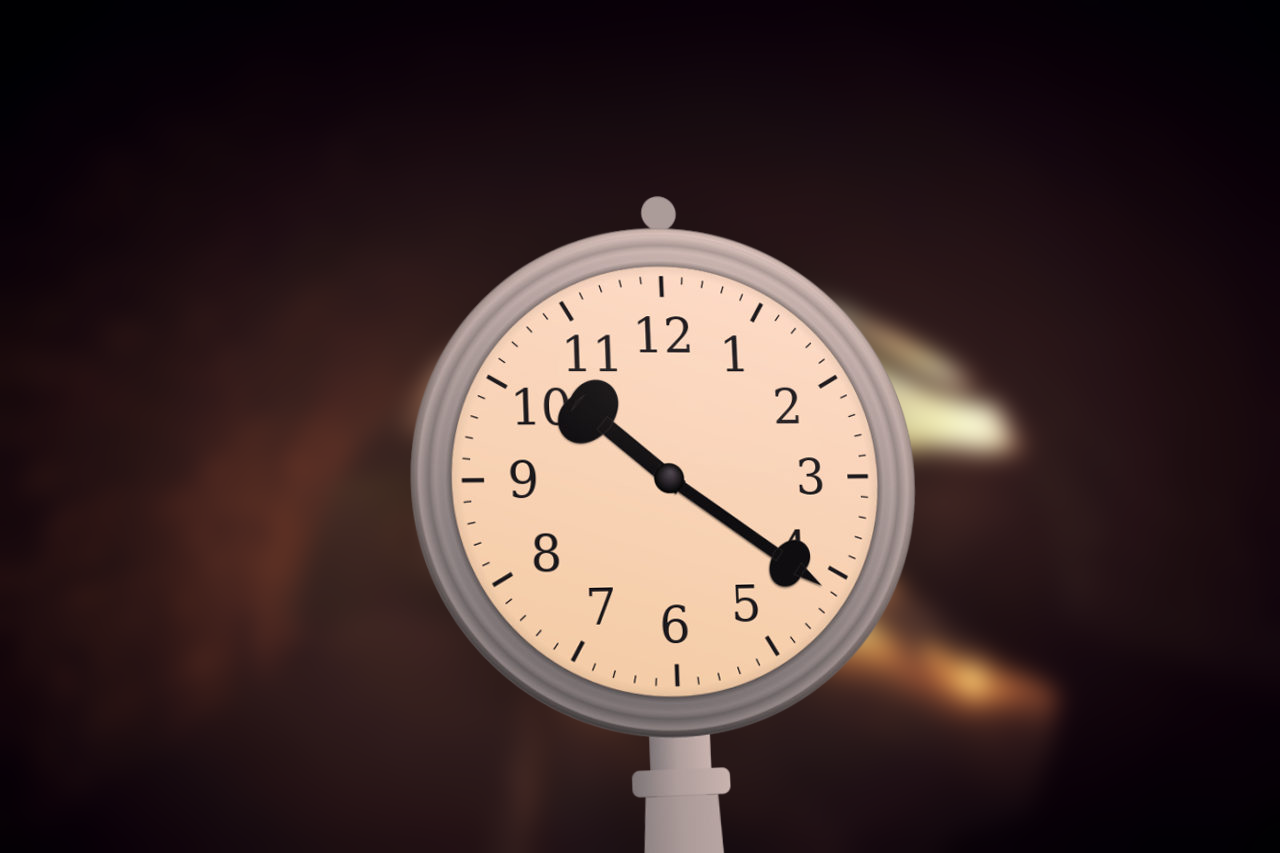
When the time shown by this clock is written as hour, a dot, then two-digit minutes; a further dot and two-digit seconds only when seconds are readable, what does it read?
10.21
